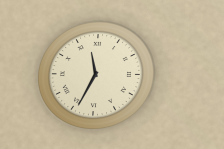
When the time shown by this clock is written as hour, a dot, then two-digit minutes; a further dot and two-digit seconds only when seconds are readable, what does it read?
11.34
